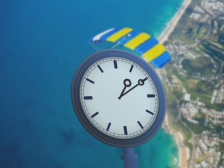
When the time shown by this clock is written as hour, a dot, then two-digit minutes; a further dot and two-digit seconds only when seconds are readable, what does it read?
1.10
